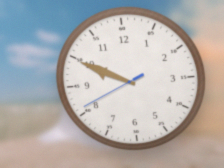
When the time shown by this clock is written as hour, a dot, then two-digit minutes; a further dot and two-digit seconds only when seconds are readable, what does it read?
9.49.41
